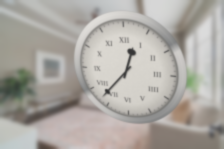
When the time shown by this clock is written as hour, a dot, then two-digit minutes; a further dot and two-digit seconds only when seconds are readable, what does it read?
12.37
